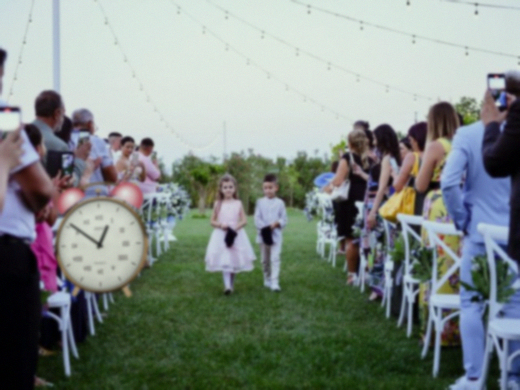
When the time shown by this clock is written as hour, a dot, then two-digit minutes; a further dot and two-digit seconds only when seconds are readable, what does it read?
12.51
